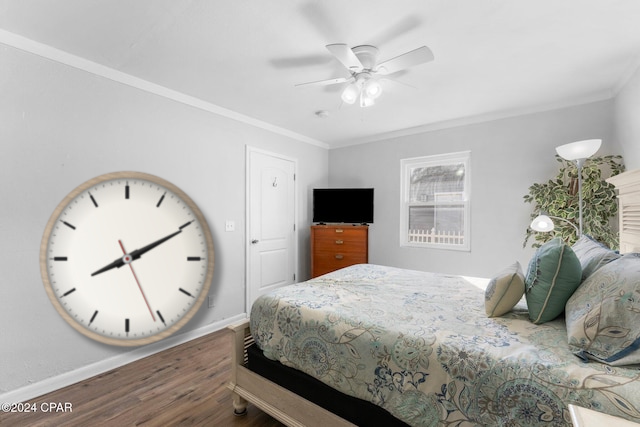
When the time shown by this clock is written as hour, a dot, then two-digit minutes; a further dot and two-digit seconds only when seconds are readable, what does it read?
8.10.26
